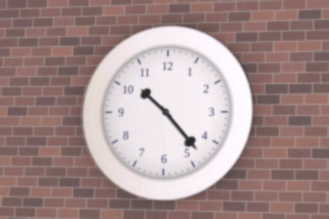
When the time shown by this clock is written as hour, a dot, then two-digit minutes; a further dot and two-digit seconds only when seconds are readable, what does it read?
10.23
